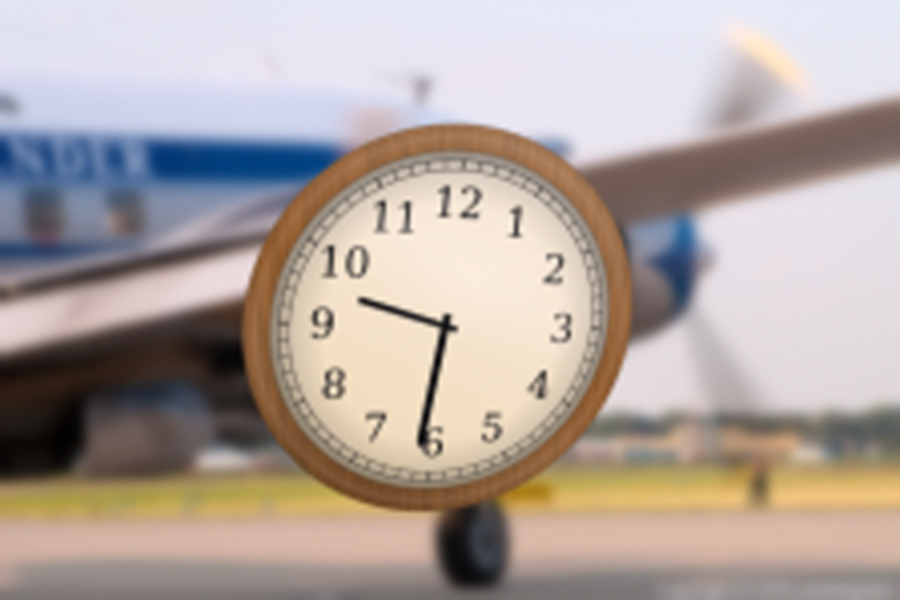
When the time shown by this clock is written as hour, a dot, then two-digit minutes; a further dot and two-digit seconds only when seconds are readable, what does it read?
9.31
